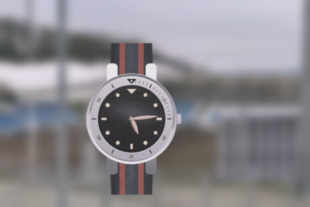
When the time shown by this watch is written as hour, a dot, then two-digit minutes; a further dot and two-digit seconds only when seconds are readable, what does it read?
5.14
